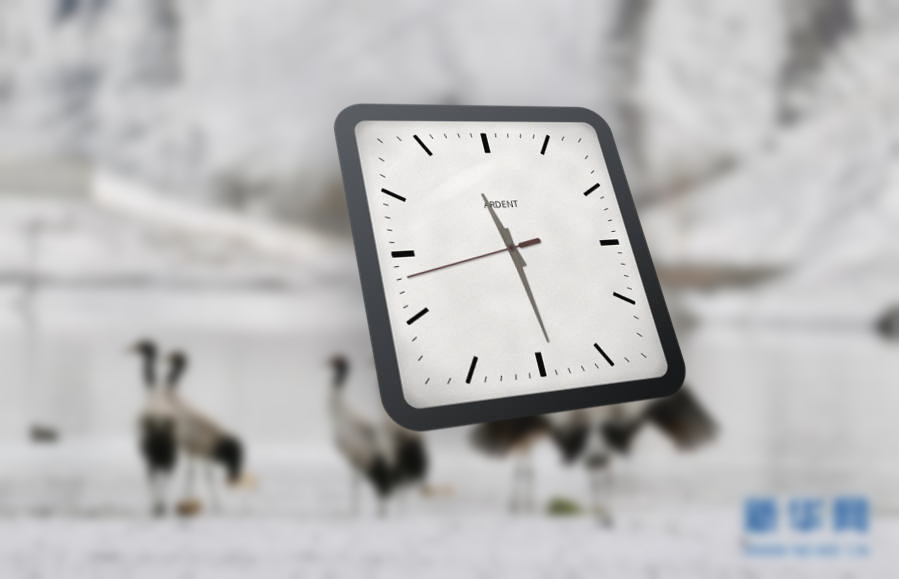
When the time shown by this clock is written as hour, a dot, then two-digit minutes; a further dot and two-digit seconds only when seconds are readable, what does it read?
11.28.43
